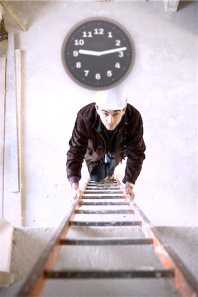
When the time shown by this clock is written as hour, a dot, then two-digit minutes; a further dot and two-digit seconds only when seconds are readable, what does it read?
9.13
